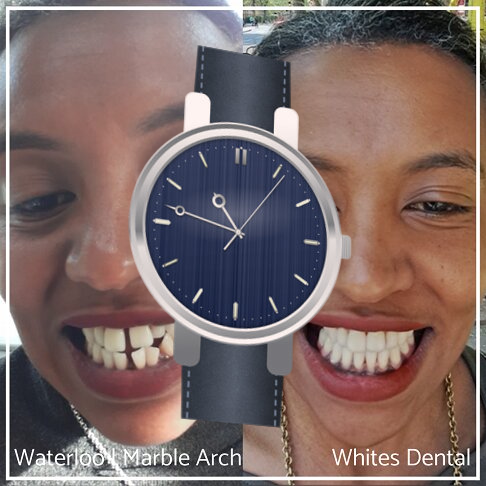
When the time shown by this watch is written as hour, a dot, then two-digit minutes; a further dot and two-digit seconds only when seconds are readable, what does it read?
10.47.06
